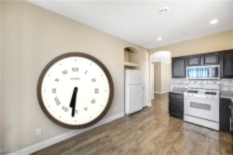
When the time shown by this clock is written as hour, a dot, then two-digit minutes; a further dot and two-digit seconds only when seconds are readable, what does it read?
6.31
